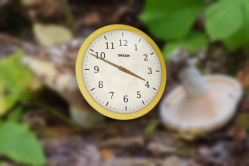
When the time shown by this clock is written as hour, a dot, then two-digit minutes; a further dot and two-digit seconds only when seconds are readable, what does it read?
3.49
